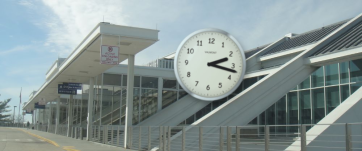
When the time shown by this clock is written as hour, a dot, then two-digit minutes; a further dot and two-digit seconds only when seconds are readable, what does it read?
2.17
